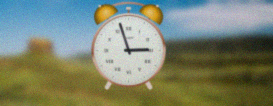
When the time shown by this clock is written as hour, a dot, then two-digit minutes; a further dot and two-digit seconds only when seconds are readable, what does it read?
2.57
